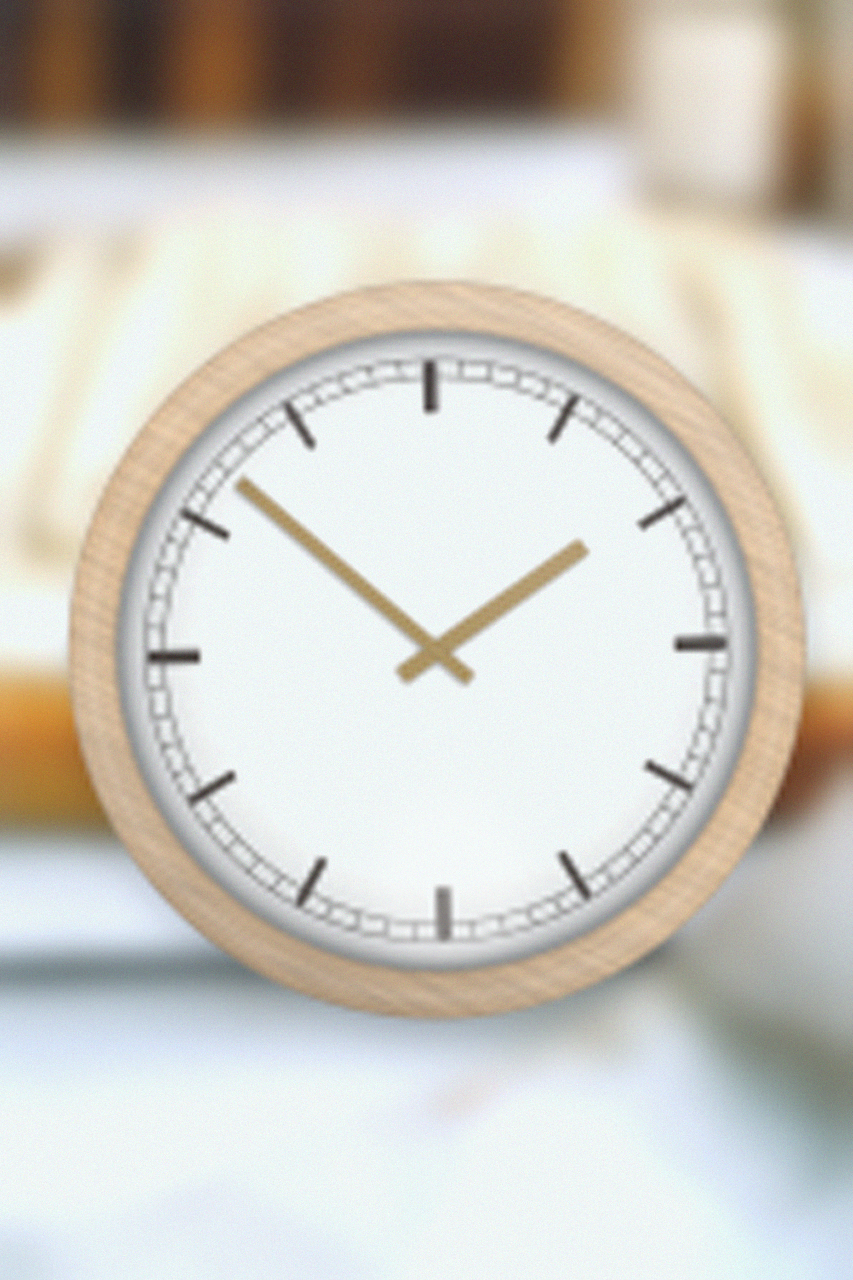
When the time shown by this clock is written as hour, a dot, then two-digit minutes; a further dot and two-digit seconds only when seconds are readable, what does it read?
1.52
